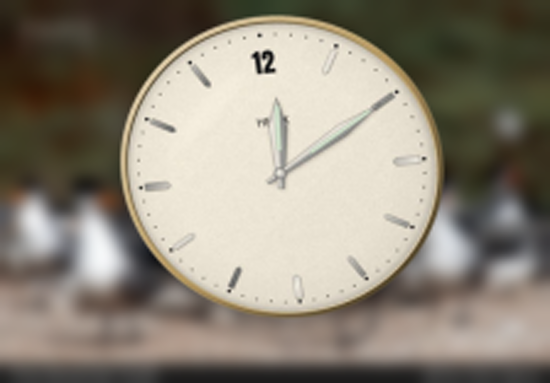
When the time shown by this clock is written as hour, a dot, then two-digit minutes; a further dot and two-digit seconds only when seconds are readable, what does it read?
12.10
